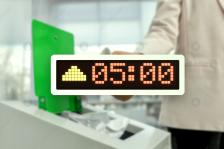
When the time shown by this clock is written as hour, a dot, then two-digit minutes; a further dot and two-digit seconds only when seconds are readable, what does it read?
5.00
